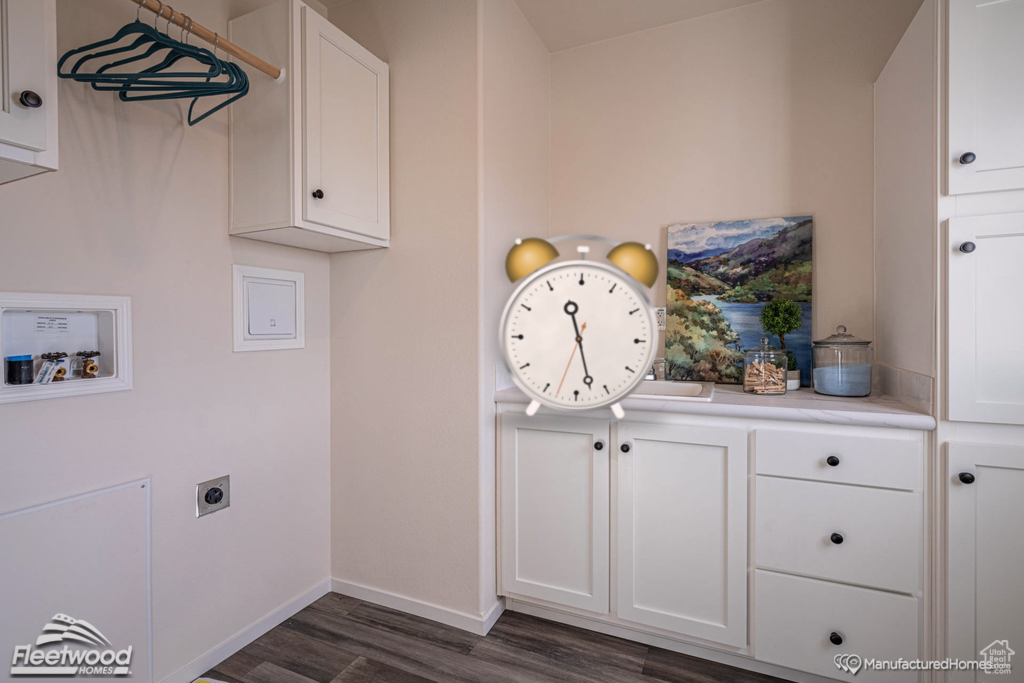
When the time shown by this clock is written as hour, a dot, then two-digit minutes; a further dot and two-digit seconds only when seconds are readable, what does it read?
11.27.33
